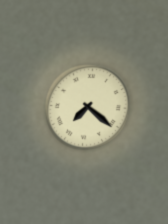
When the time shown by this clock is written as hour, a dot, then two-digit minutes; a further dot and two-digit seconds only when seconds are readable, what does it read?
7.21
